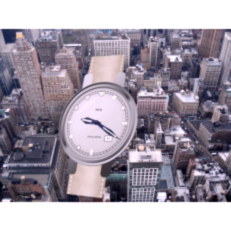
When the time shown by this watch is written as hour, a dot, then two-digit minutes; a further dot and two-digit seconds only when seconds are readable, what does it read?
9.20
